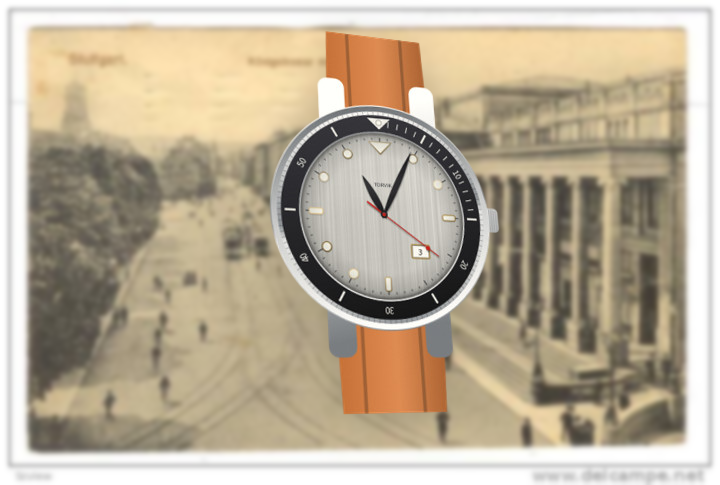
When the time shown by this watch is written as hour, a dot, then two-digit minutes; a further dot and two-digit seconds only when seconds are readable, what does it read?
11.04.21
